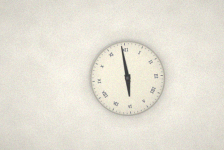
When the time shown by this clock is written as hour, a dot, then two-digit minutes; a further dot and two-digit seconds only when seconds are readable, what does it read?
5.59
